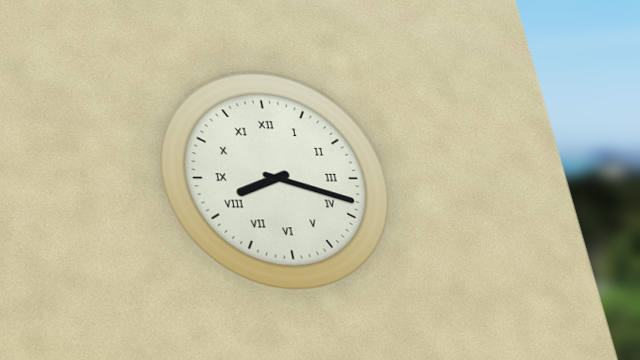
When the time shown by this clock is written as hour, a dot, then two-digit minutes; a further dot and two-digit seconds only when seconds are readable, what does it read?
8.18
